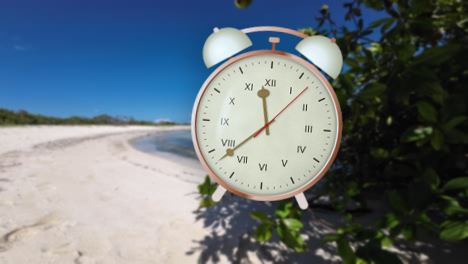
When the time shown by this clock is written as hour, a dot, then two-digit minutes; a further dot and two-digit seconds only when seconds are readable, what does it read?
11.38.07
